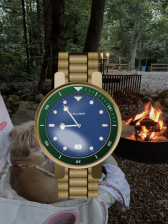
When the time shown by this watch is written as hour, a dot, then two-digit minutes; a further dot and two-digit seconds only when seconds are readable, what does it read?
8.54
